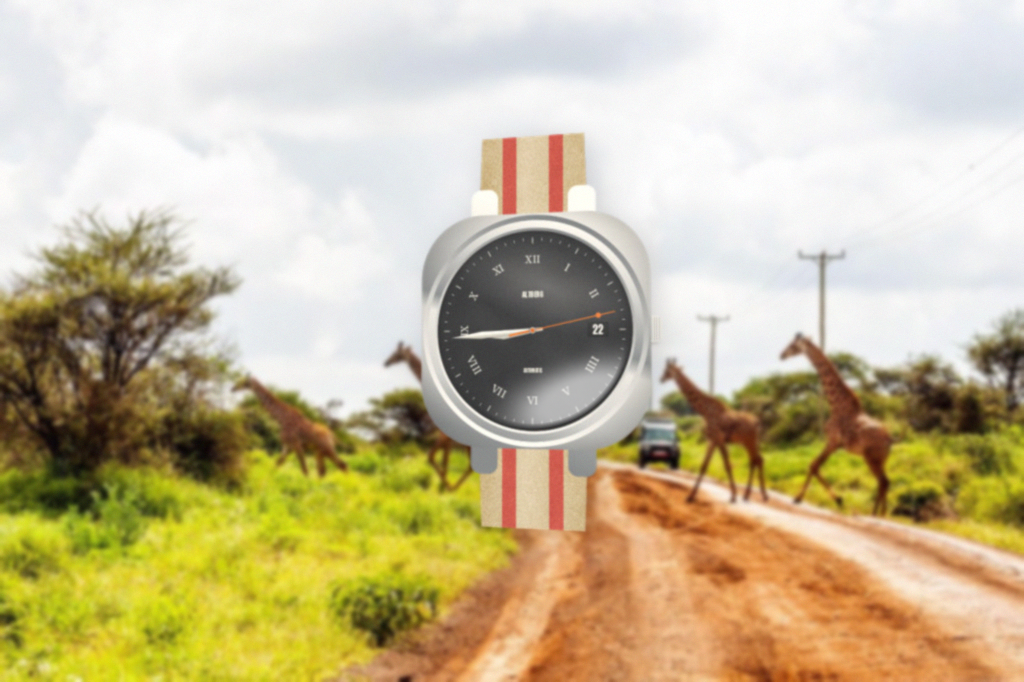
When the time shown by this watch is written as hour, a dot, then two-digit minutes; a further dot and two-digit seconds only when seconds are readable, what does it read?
8.44.13
